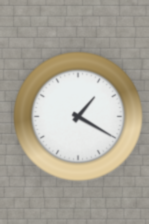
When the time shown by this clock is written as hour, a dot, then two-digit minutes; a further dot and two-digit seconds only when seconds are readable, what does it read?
1.20
